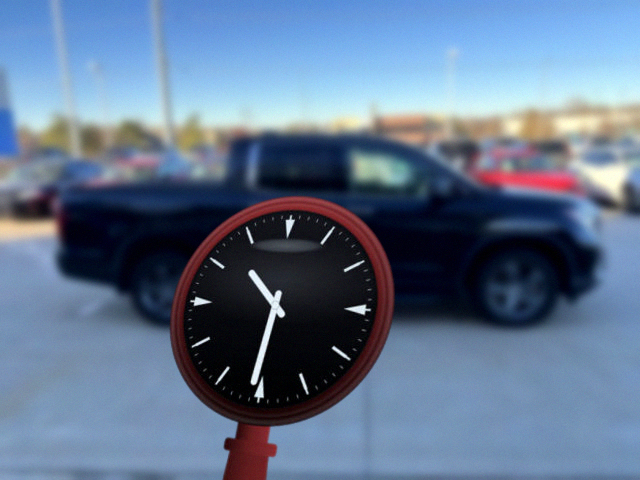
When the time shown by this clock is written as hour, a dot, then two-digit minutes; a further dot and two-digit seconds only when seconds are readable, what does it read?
10.31
